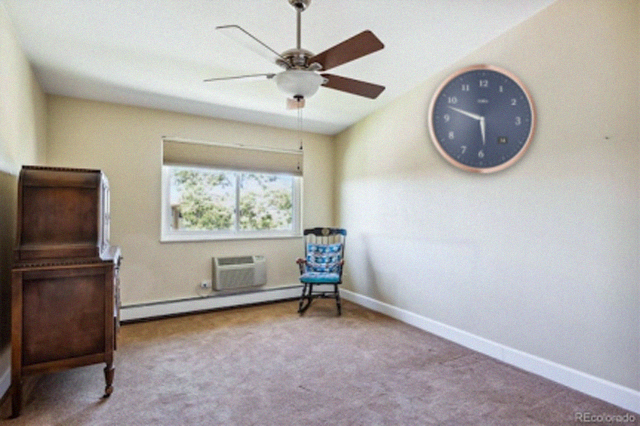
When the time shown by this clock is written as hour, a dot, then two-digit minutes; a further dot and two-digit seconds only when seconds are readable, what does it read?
5.48
